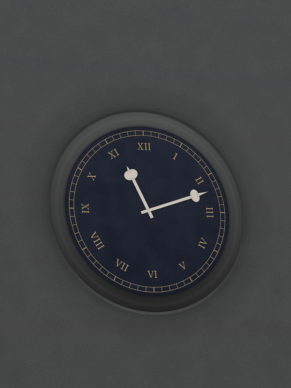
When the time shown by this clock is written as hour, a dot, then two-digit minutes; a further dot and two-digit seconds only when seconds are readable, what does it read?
11.12
